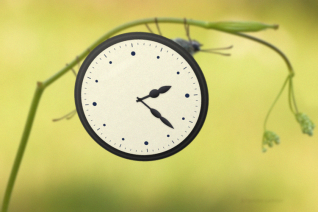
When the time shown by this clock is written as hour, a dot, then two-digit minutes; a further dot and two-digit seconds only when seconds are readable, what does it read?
2.23
